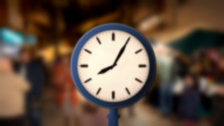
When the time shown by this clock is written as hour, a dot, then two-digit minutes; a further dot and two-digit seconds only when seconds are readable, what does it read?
8.05
